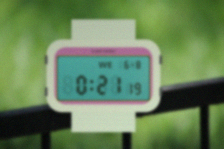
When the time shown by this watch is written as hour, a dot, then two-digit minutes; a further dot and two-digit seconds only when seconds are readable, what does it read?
0.21.19
